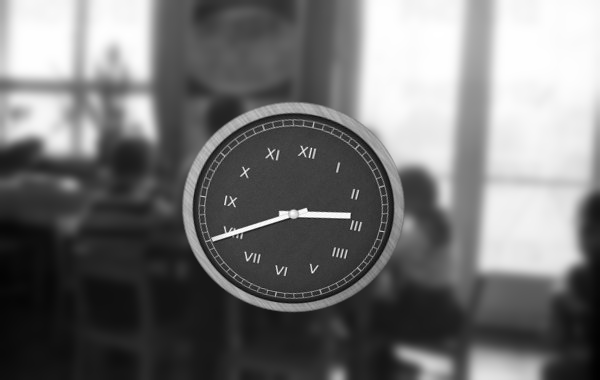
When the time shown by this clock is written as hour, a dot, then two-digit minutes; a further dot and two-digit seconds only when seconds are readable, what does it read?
2.40
